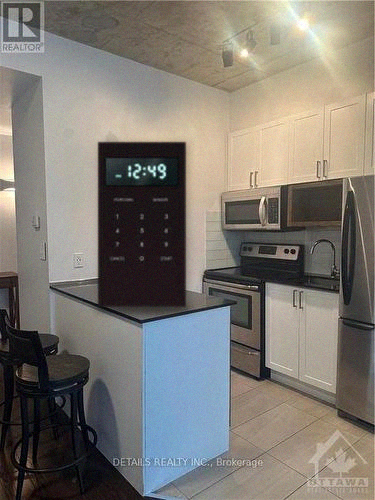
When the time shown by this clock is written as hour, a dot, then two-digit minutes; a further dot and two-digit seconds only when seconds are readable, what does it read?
12.49
